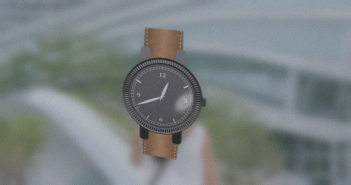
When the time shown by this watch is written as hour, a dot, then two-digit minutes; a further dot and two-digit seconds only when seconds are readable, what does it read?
12.41
